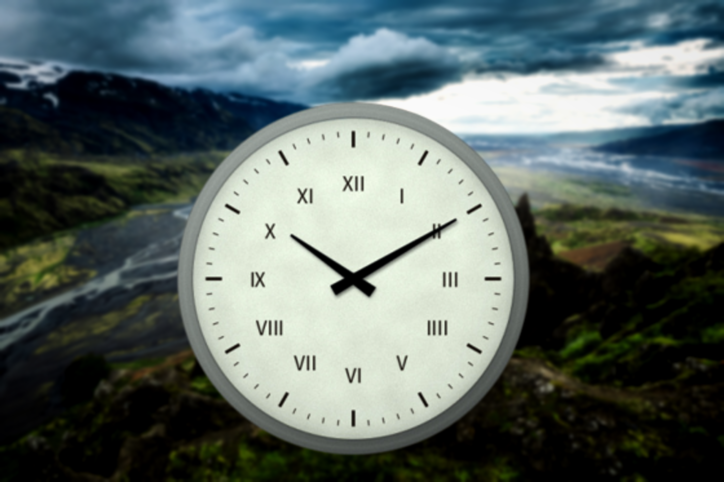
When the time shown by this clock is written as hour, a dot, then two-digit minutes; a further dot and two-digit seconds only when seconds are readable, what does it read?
10.10
